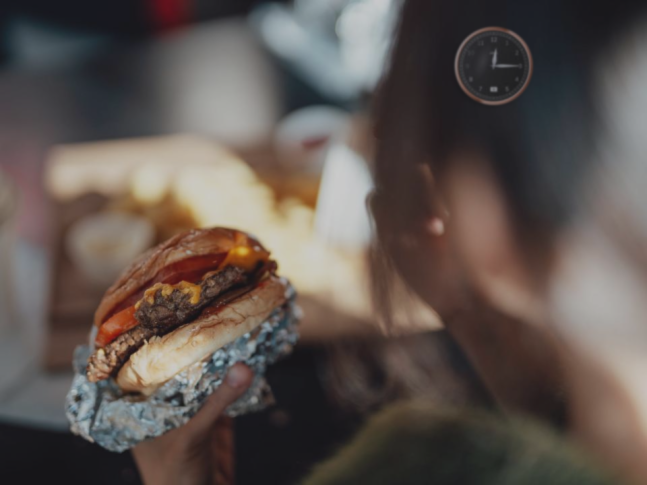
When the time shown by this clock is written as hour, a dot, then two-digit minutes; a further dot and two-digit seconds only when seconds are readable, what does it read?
12.15
